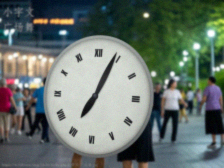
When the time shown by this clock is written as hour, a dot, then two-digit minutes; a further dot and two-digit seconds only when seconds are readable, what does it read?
7.04
